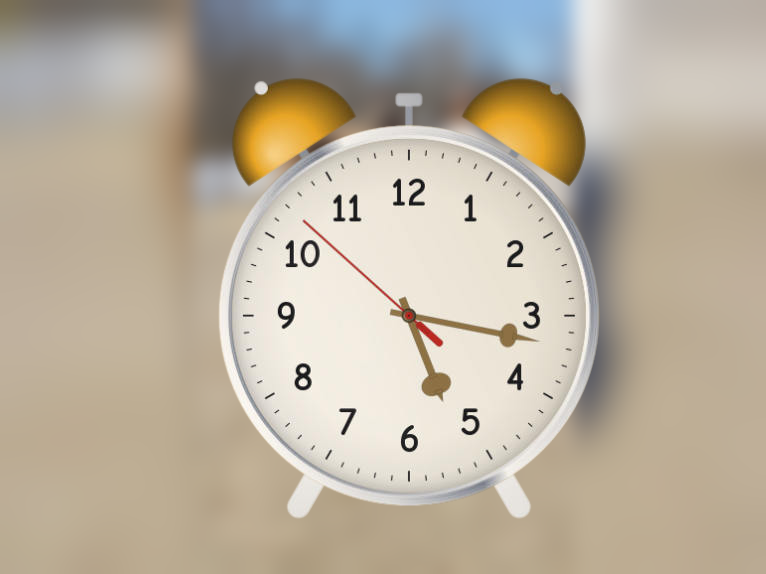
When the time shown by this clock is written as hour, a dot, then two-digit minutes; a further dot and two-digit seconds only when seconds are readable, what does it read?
5.16.52
